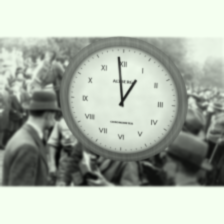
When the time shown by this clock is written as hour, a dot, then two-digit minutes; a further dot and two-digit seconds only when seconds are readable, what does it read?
12.59
